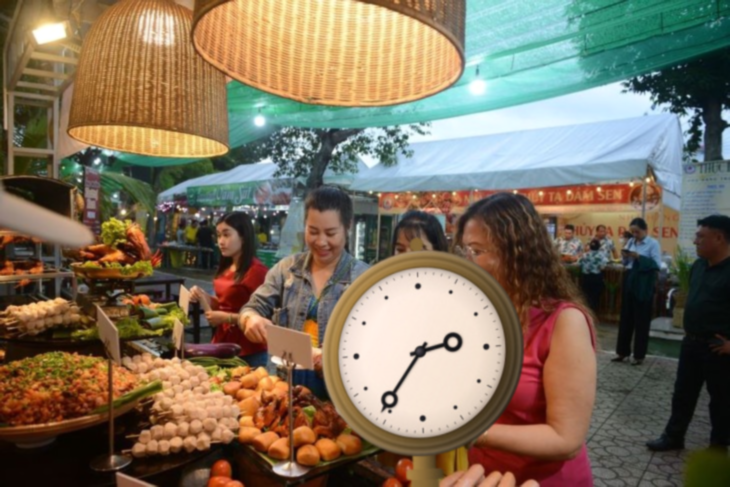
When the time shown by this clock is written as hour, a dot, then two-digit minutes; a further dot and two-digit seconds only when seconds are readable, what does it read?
2.36
